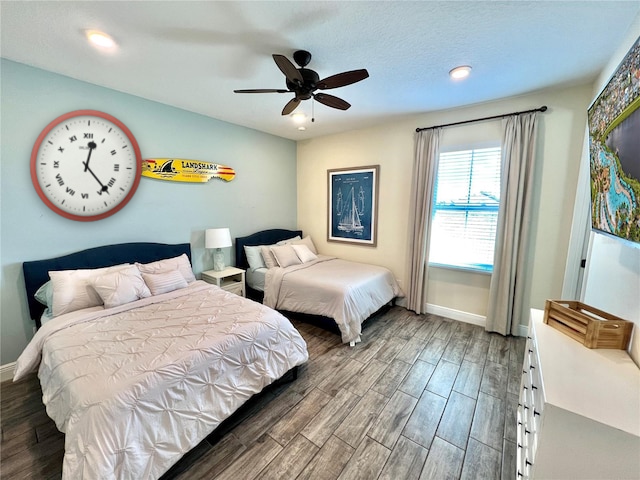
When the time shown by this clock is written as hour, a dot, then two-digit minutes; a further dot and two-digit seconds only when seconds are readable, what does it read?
12.23
